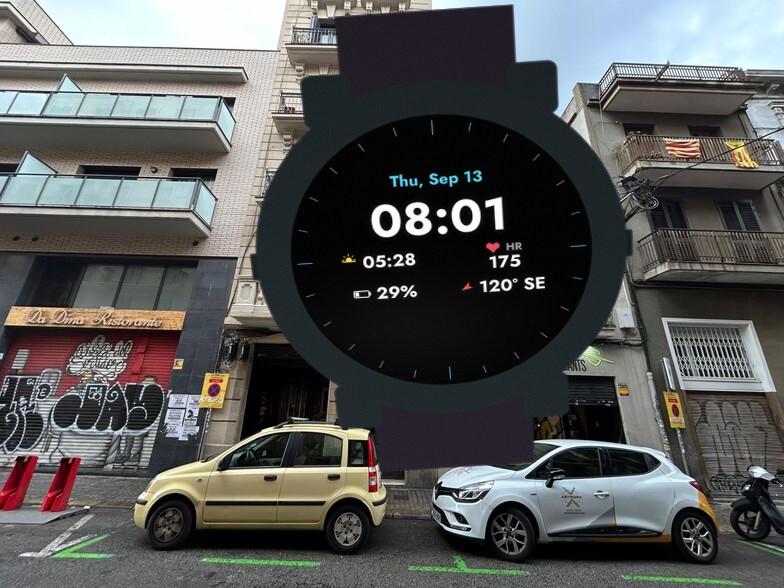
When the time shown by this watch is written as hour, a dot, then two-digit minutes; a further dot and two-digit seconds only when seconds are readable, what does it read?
8.01
